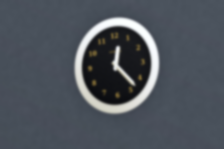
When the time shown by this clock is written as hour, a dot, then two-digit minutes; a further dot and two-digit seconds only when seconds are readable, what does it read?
12.23
